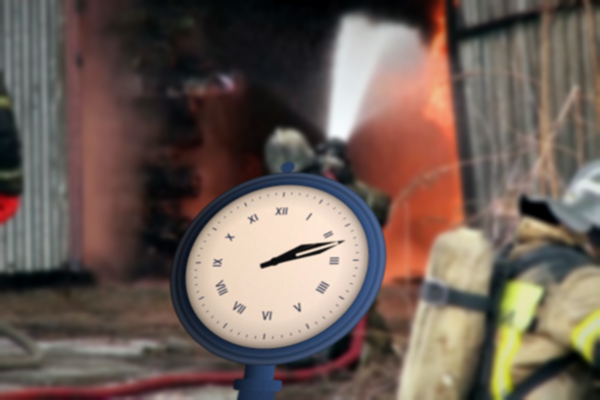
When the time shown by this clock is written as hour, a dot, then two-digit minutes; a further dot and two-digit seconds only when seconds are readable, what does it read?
2.12
